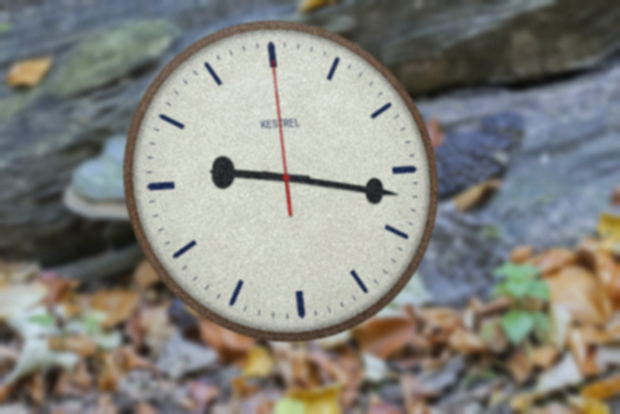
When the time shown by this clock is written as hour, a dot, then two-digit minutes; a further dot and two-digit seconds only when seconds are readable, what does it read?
9.17.00
